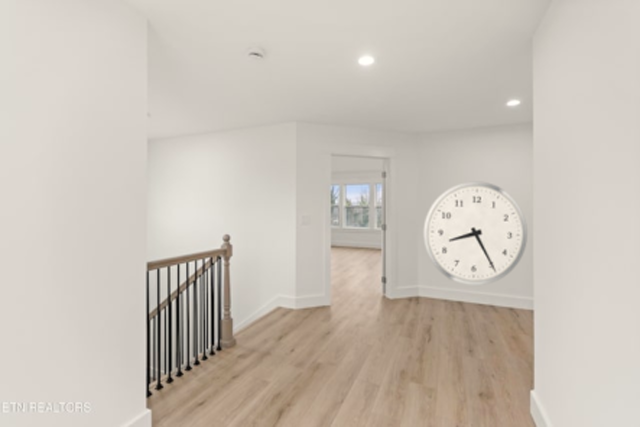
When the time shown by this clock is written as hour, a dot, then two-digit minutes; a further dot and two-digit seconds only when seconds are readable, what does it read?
8.25
